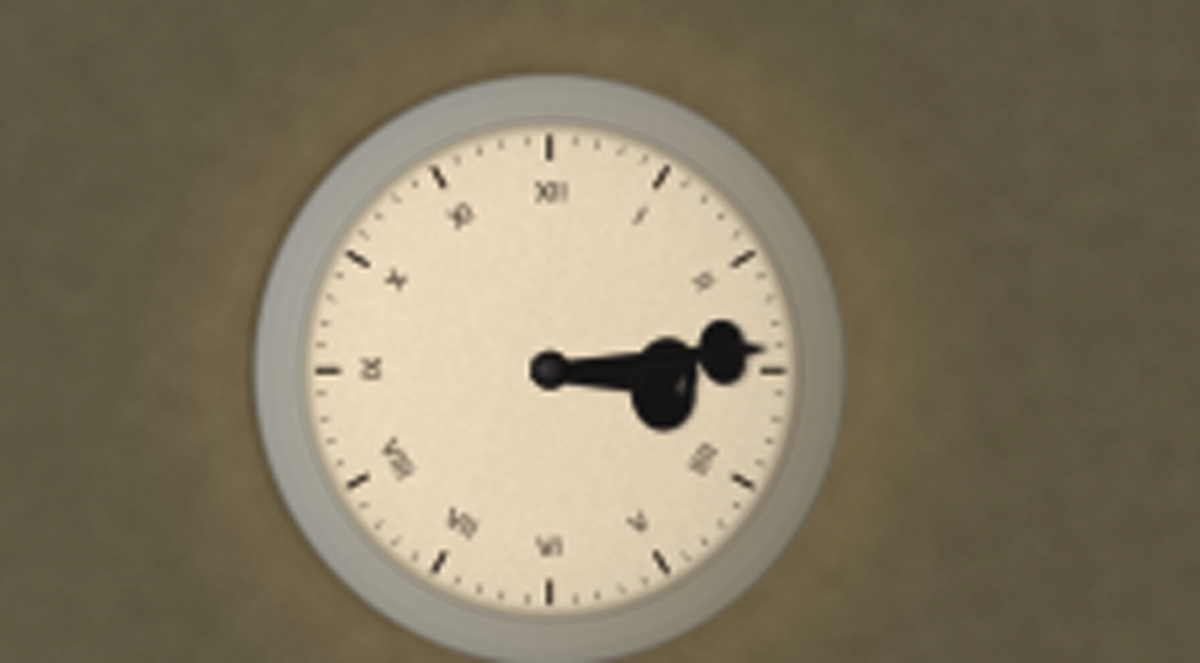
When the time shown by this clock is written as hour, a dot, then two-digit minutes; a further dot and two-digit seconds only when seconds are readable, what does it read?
3.14
